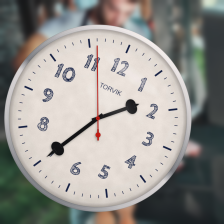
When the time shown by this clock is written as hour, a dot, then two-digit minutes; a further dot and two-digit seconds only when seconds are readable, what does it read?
1.34.56
